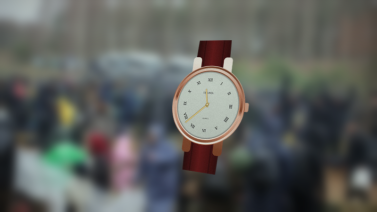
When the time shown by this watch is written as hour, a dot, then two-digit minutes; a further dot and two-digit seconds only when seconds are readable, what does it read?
11.38
